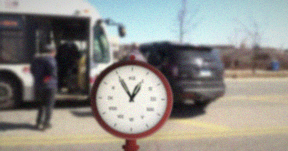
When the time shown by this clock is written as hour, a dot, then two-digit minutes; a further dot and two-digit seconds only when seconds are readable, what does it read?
12.55
